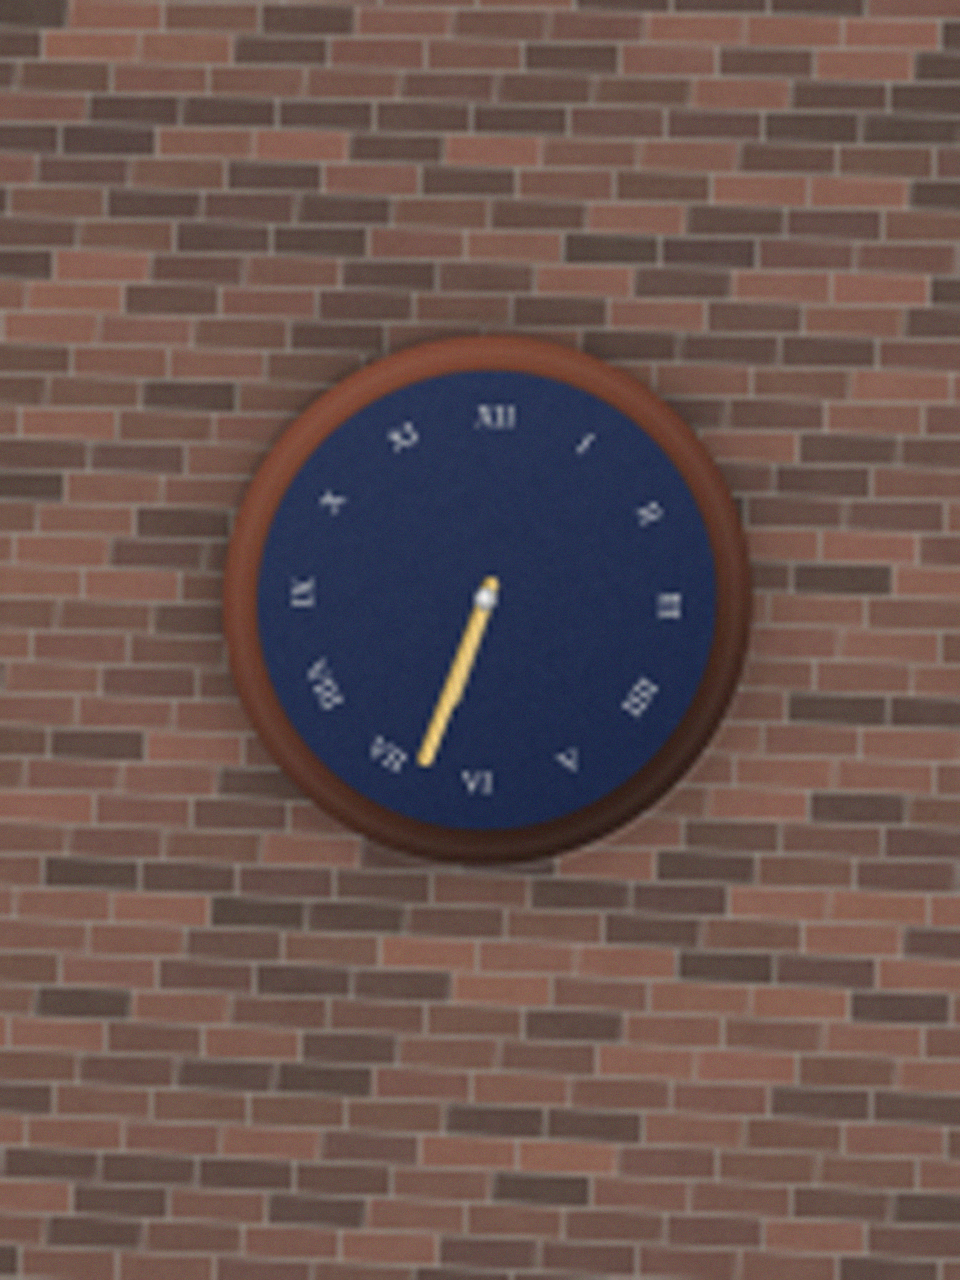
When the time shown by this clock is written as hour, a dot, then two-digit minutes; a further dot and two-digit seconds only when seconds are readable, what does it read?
6.33
